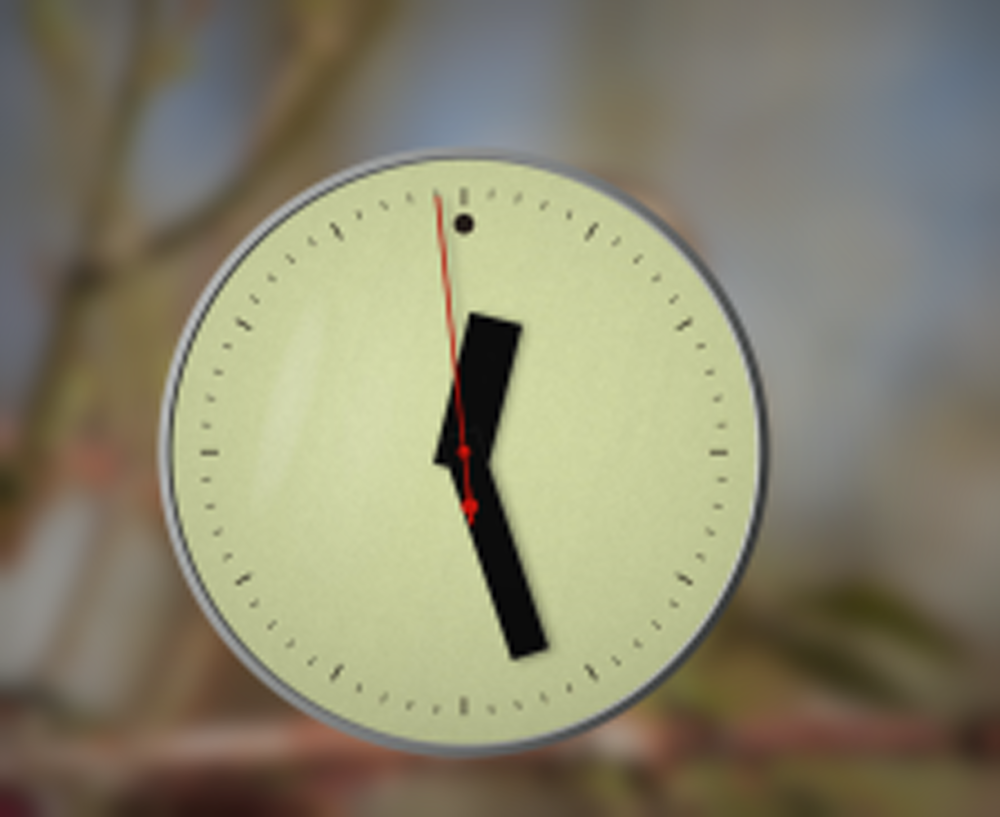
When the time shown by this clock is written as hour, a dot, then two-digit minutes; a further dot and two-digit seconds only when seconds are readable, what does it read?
12.26.59
